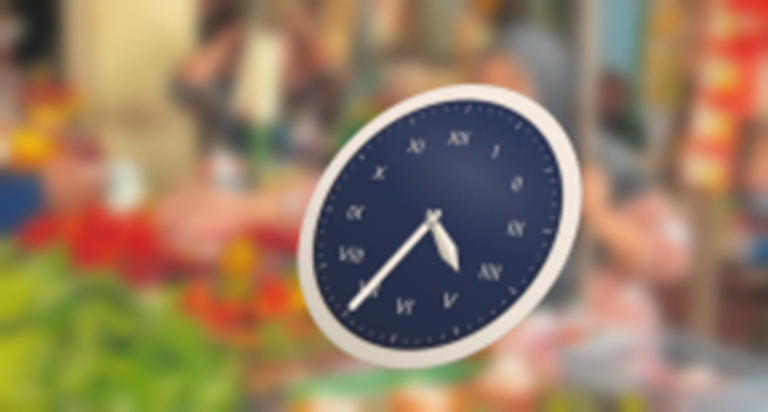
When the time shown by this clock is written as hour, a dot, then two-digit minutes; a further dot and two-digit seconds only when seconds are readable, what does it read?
4.35
